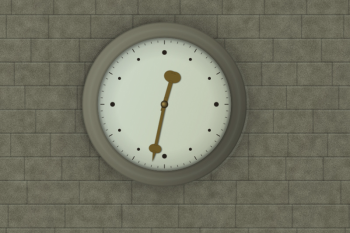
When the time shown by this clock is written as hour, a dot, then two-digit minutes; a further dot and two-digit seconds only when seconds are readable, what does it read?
12.32
